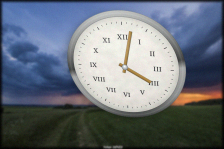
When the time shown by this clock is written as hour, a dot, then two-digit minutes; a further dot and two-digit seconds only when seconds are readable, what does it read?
4.02
